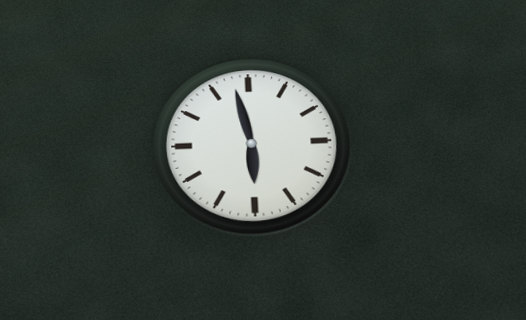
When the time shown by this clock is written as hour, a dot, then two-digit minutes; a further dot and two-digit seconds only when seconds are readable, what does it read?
5.58
